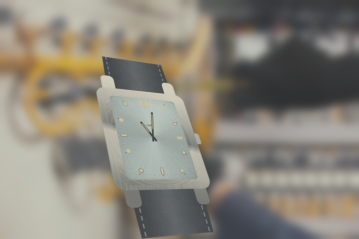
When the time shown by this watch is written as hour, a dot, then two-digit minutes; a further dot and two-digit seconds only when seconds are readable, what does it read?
11.02
